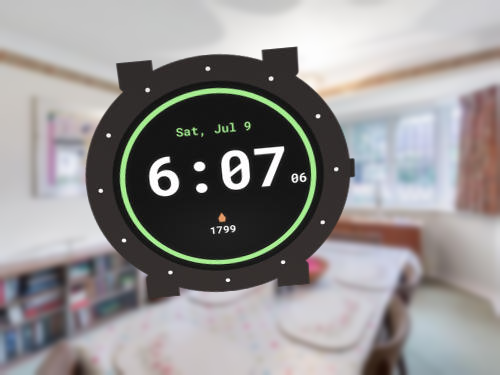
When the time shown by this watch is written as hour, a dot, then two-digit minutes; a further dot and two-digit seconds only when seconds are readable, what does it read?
6.07.06
